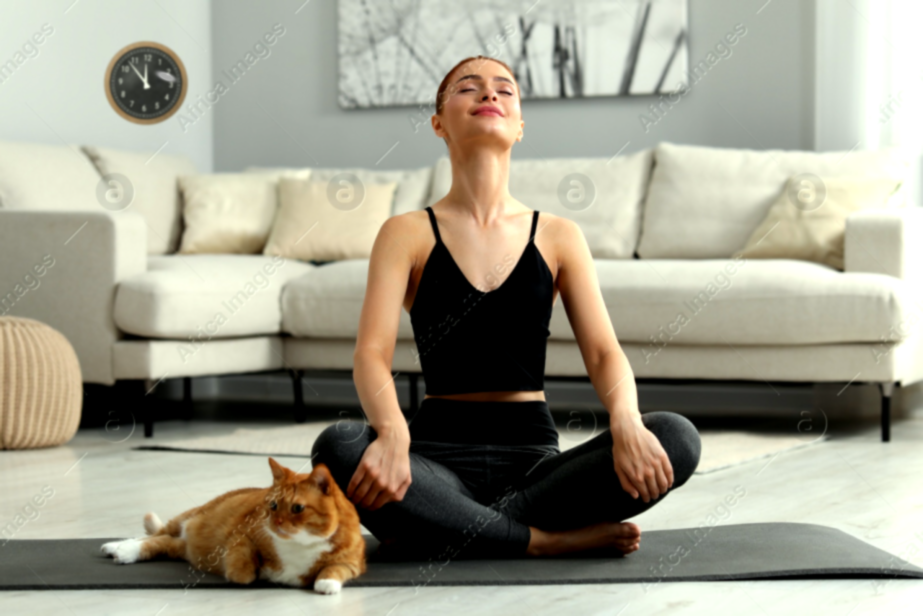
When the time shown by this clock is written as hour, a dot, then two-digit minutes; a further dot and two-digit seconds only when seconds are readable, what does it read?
11.53
